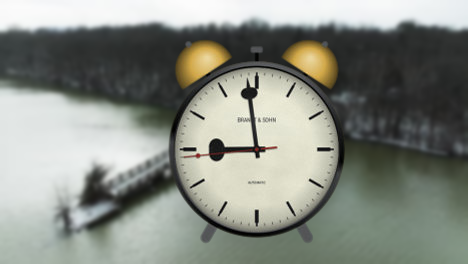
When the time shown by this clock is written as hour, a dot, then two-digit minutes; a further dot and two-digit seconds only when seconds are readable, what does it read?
8.58.44
